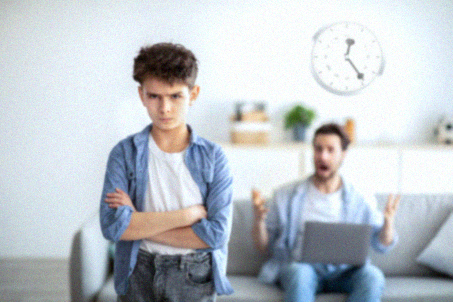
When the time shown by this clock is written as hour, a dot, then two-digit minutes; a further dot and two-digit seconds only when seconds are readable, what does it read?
12.24
